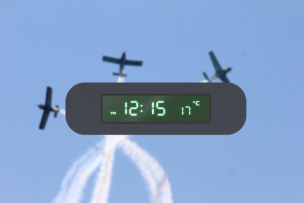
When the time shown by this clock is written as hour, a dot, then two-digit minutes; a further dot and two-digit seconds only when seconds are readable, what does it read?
12.15
